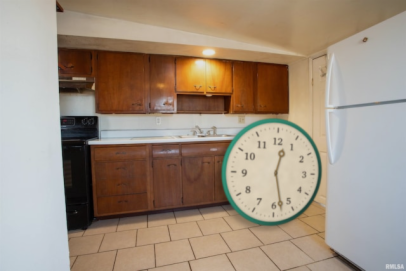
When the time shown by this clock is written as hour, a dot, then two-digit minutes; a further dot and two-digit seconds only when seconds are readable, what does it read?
12.28
